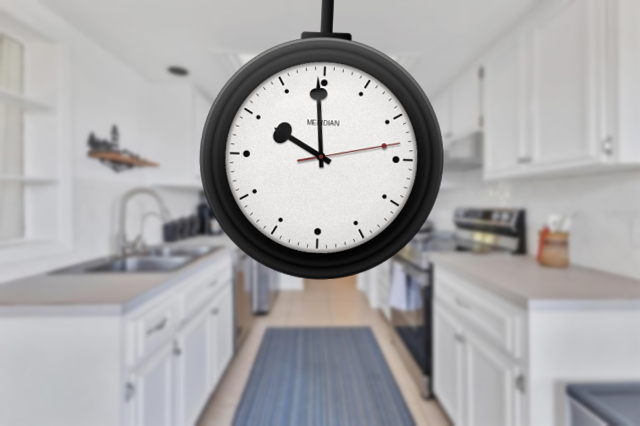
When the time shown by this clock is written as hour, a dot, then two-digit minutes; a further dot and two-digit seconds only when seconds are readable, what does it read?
9.59.13
